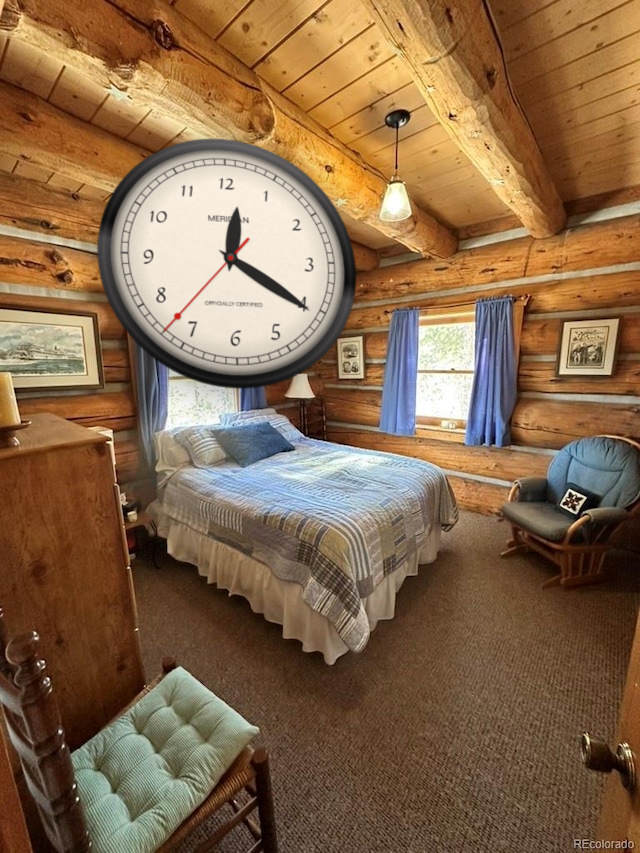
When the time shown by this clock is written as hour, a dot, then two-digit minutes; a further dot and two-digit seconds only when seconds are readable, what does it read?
12.20.37
